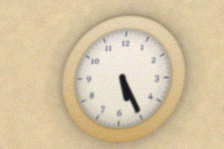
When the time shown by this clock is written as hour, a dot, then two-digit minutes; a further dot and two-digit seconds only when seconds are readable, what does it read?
5.25
